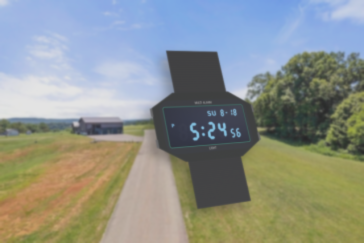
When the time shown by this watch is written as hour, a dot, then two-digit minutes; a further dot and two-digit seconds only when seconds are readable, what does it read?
5.24
